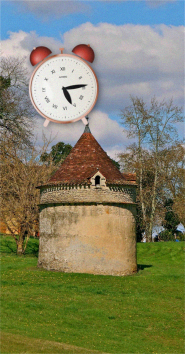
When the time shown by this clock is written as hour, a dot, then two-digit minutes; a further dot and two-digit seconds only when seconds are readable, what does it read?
5.14
